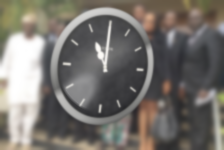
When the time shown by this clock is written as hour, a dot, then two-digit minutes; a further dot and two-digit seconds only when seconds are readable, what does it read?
11.00
